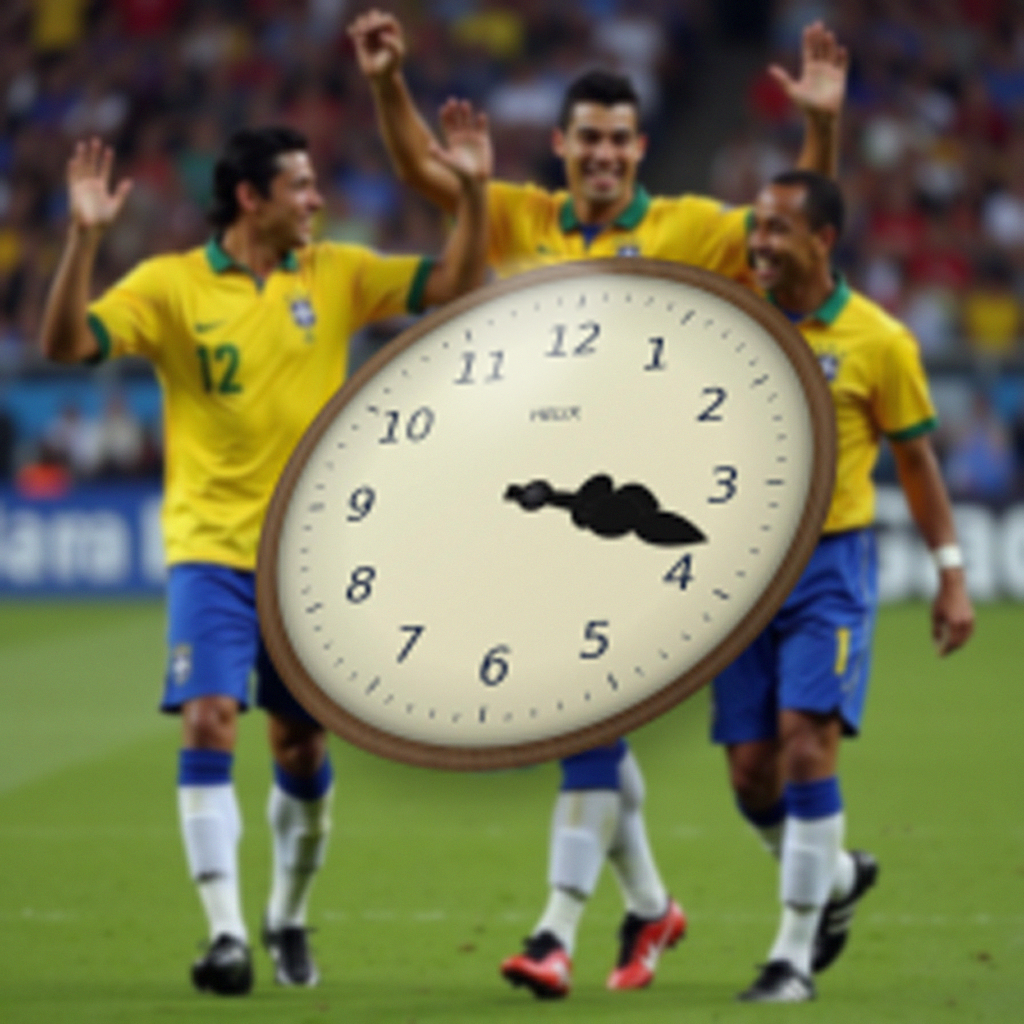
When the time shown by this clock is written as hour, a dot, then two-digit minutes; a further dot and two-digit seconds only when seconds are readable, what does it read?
3.18
